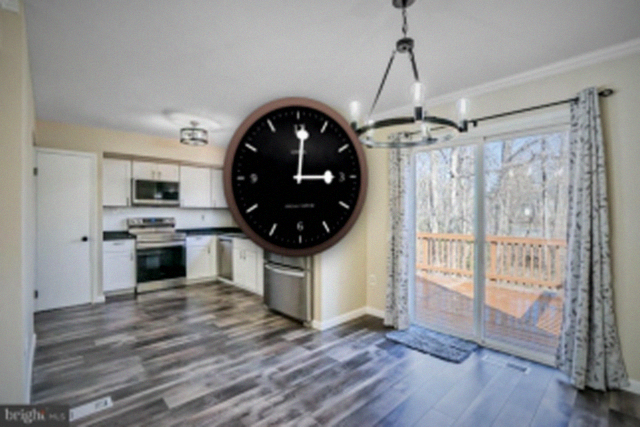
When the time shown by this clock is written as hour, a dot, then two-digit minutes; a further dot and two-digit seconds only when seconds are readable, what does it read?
3.01
